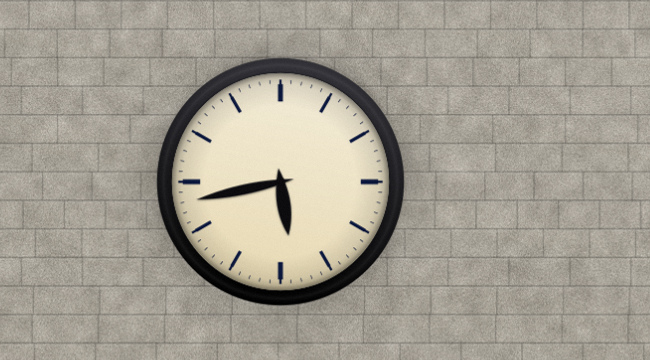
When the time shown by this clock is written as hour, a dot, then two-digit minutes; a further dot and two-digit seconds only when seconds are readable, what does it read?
5.43
